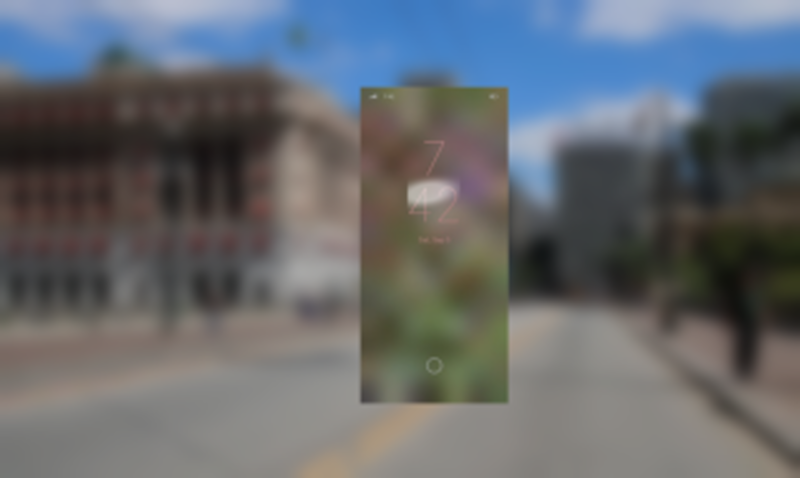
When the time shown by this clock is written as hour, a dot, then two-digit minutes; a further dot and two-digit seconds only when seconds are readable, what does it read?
7.42
